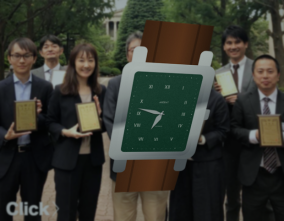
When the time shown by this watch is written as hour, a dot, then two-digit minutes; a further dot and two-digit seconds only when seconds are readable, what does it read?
6.47
